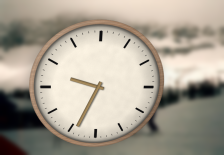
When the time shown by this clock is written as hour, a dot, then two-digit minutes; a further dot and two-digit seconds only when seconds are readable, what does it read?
9.34
